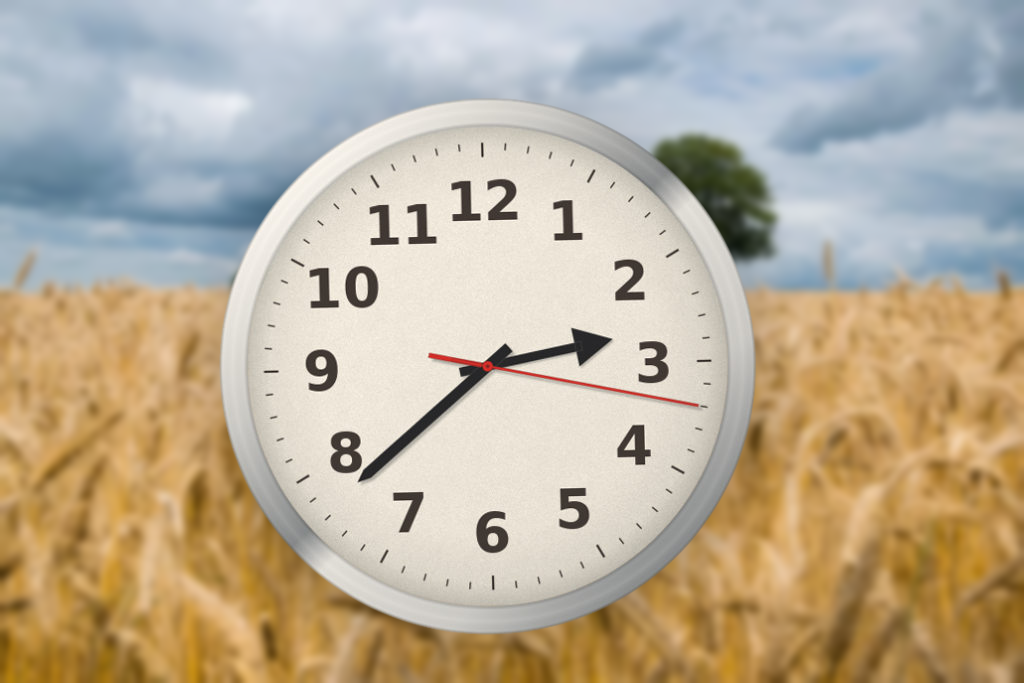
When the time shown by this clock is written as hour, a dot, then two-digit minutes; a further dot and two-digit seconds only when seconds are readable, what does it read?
2.38.17
